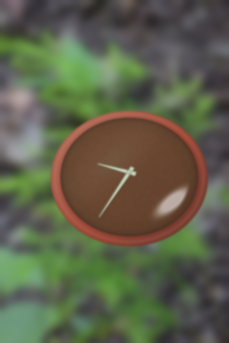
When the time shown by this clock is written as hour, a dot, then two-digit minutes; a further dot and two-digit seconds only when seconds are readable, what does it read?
9.35
